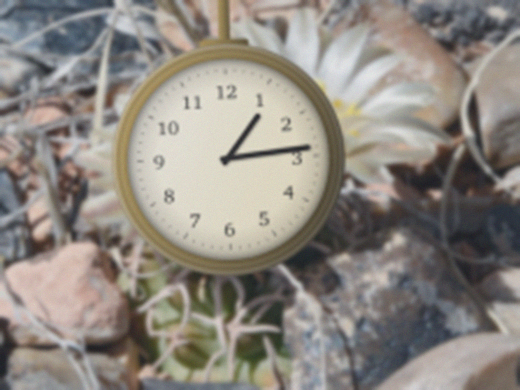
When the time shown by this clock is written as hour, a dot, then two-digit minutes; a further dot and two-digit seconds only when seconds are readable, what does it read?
1.14
